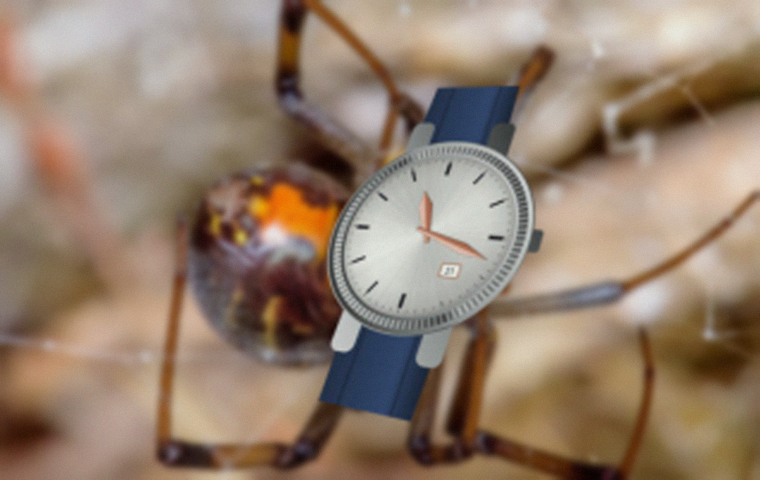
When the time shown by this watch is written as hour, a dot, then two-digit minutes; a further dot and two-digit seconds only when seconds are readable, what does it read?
11.18
